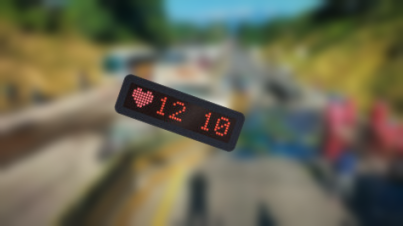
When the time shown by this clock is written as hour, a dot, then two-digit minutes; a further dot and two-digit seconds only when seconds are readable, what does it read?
12.10
